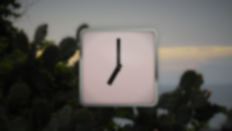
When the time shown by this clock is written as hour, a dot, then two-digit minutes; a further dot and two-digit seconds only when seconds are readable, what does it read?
7.00
